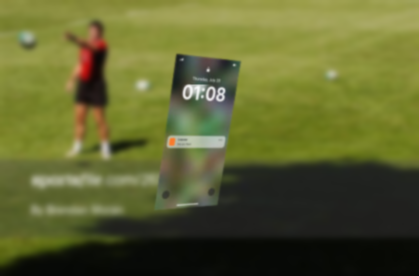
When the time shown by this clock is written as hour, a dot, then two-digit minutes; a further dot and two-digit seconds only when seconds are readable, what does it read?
1.08
